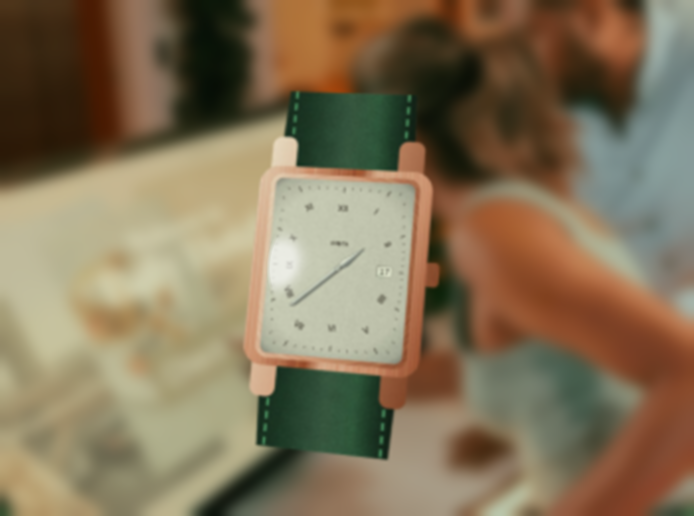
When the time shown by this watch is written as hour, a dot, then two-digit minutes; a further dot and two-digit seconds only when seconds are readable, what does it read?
1.38
